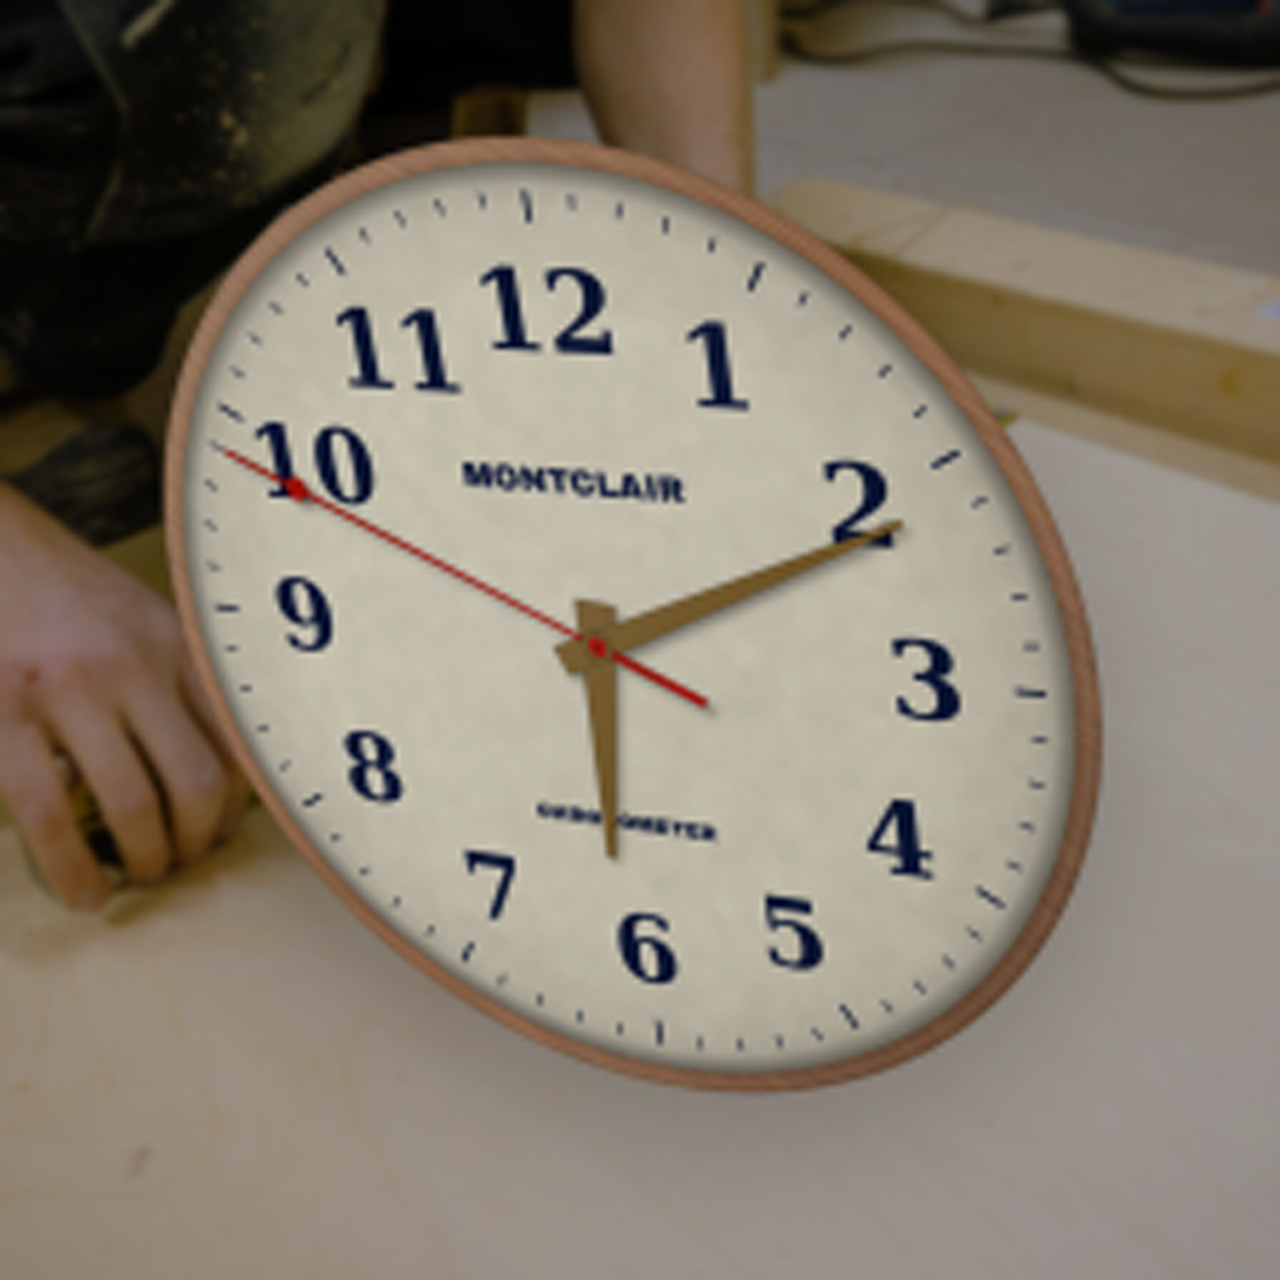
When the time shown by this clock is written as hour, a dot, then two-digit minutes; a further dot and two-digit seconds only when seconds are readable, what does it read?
6.10.49
